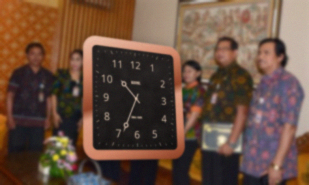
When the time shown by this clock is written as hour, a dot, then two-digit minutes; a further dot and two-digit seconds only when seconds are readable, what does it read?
10.34
